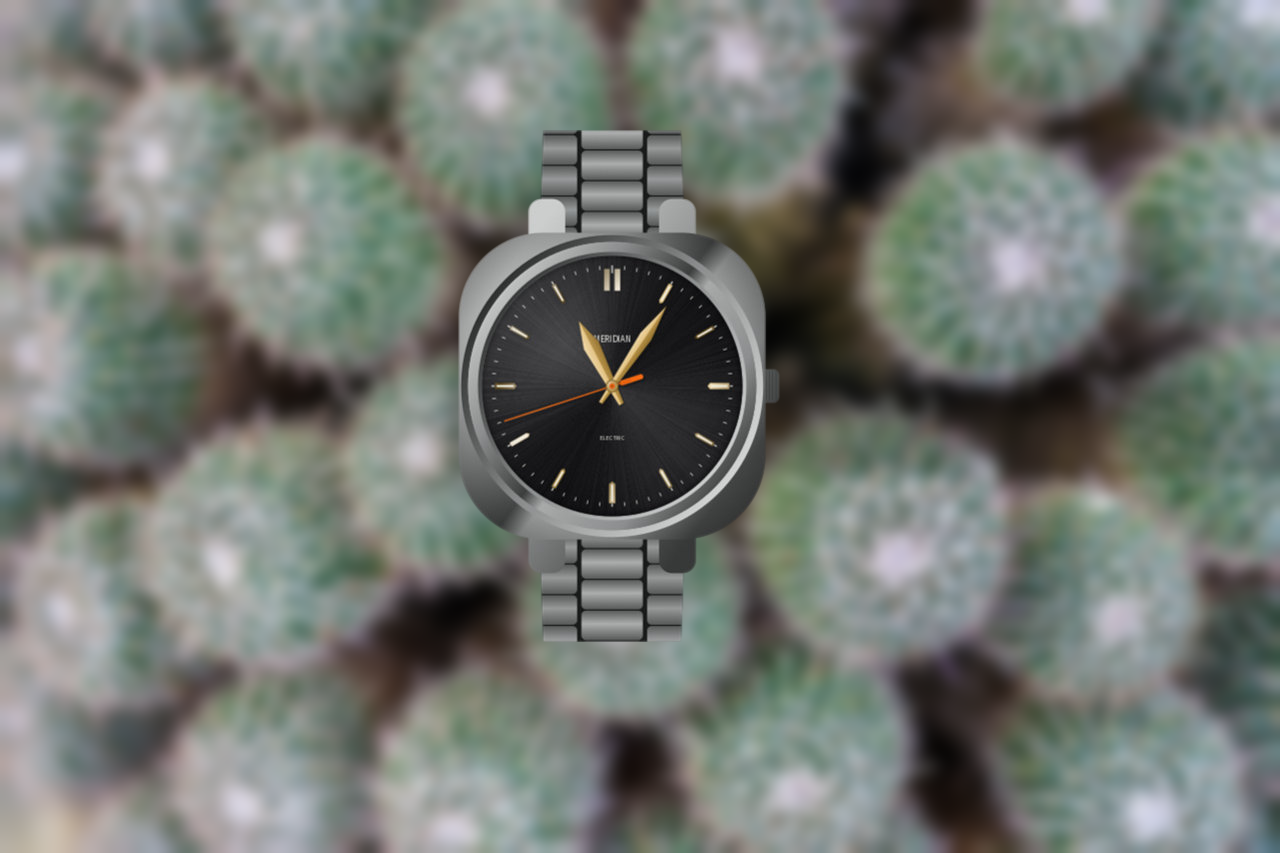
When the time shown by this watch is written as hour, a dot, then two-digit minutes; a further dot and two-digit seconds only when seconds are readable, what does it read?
11.05.42
